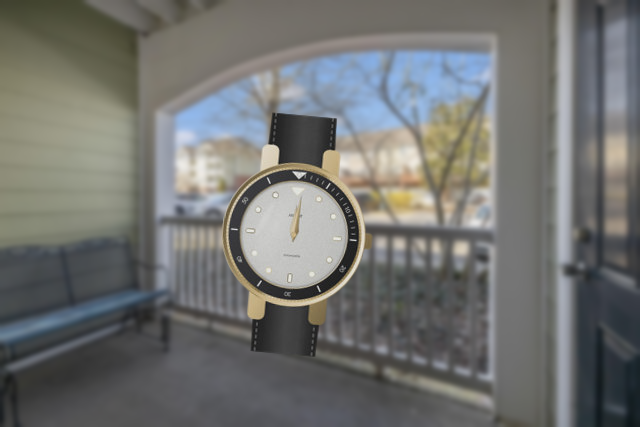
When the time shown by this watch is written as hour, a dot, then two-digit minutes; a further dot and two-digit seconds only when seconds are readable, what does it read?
12.01
